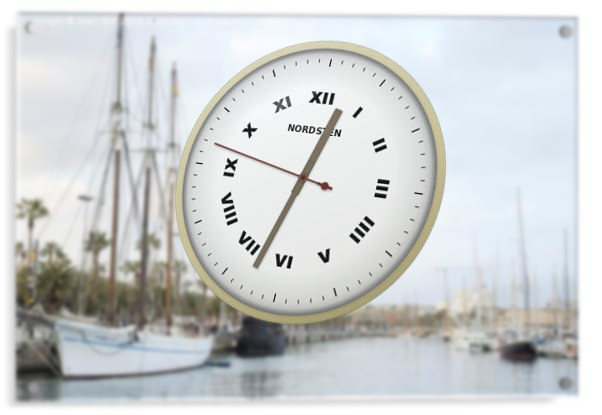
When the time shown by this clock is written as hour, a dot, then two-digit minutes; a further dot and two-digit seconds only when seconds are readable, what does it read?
12.32.47
